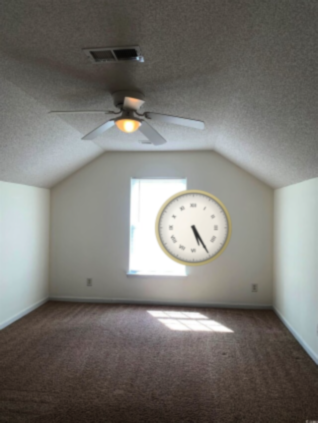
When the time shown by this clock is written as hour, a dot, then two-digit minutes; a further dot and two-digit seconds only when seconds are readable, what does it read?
5.25
